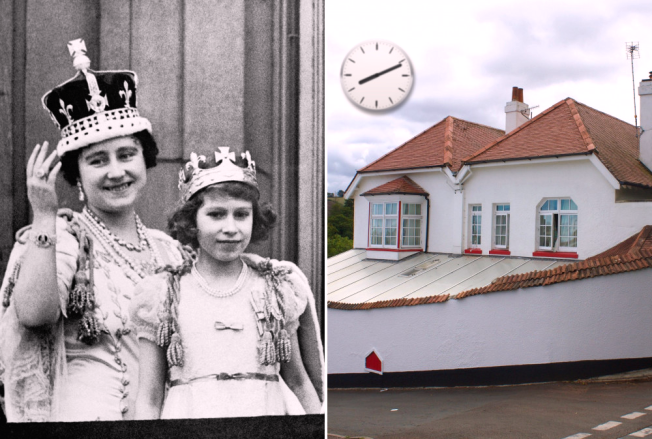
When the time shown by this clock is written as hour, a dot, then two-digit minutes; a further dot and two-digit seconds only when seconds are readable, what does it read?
8.11
